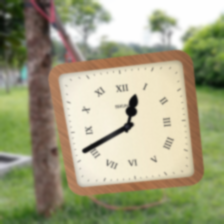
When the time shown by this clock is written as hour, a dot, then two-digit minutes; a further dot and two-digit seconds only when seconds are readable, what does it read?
12.41
